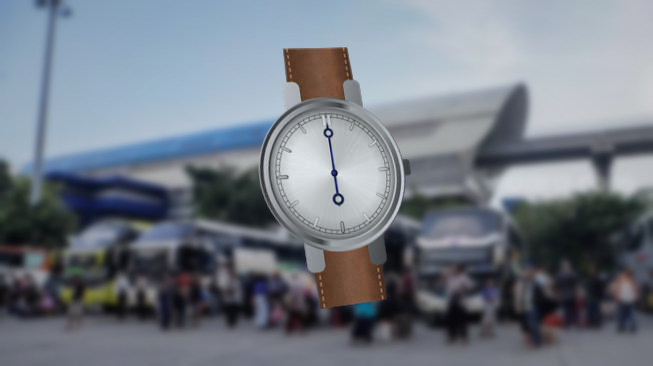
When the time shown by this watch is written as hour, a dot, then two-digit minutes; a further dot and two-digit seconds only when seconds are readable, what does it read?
6.00
